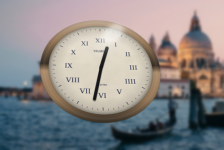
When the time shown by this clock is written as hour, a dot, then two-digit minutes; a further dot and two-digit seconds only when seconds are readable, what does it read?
12.32
